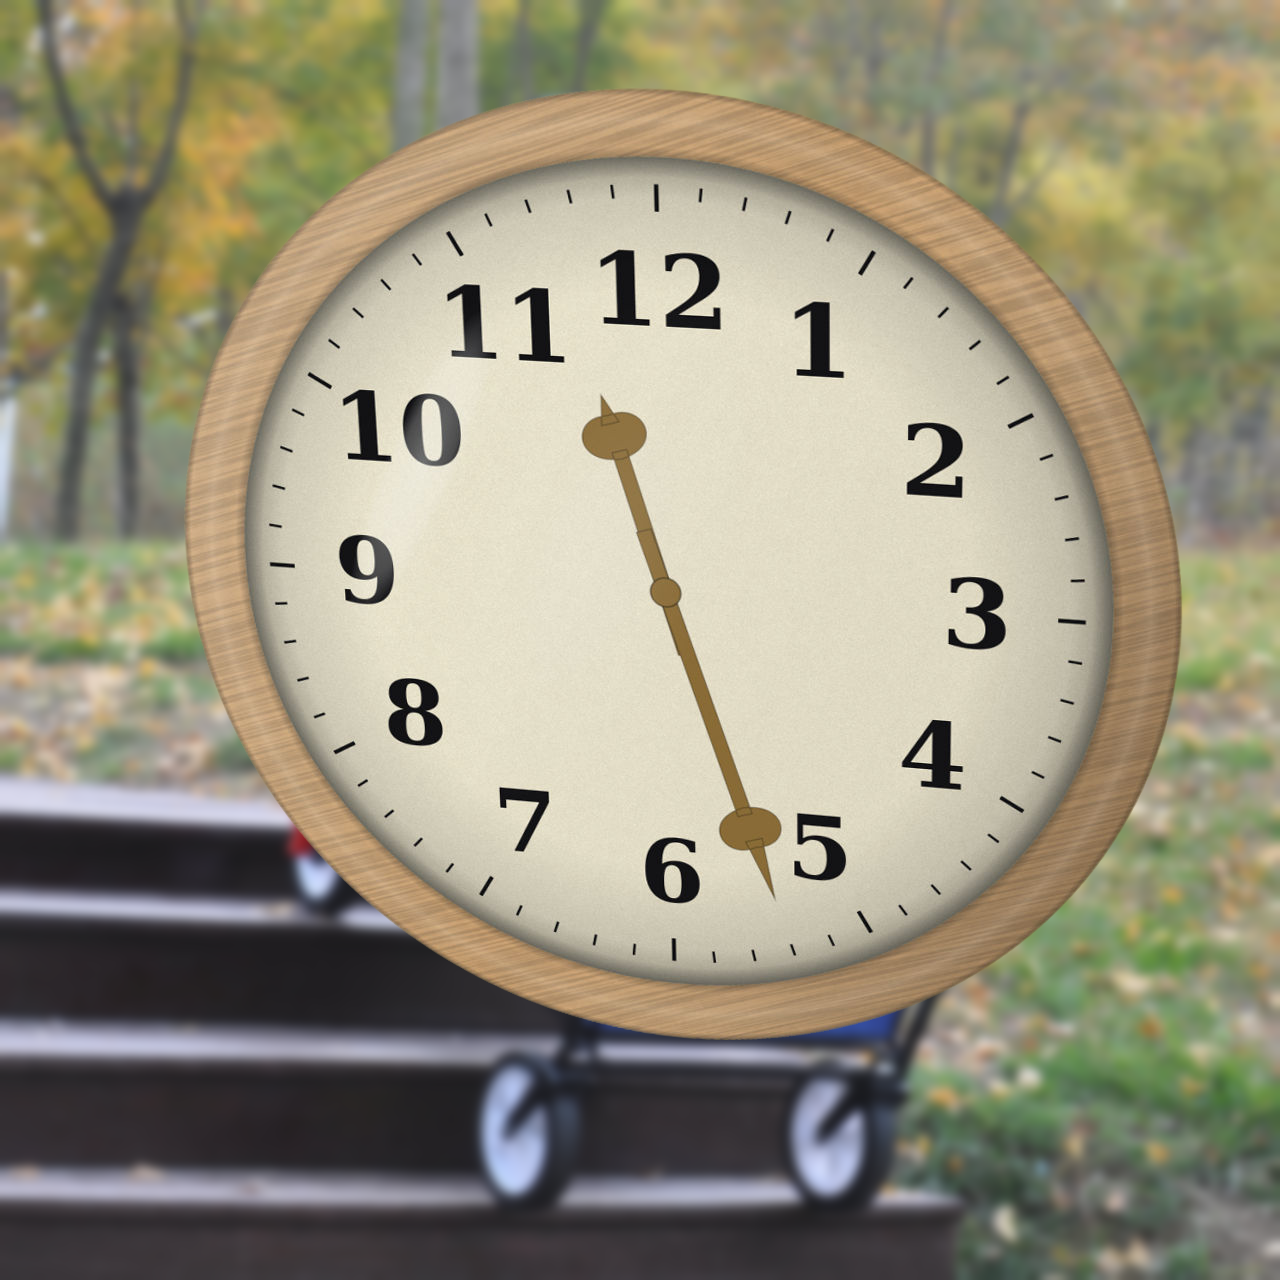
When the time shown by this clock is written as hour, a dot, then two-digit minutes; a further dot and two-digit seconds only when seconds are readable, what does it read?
11.27
